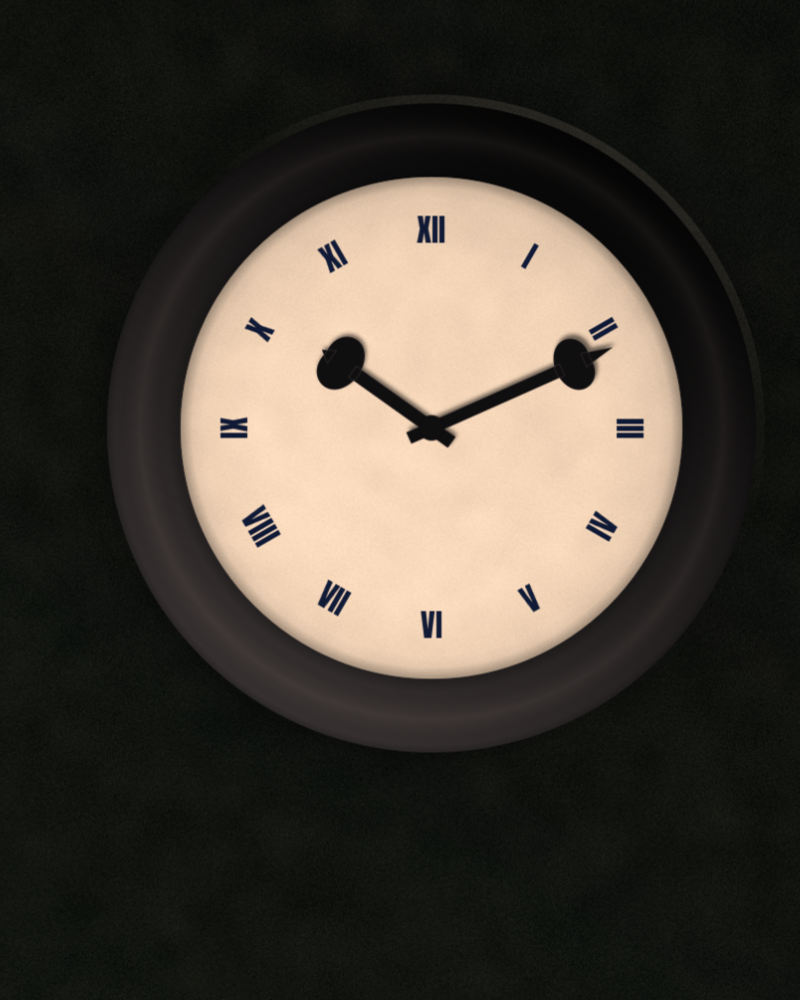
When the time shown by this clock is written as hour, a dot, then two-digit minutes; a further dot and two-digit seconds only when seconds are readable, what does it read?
10.11
